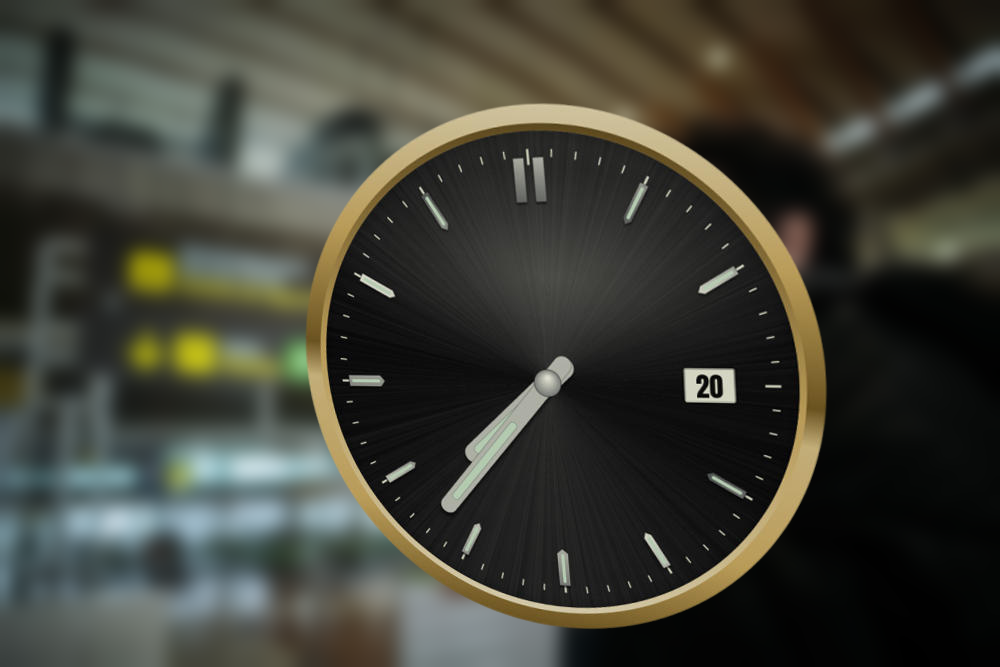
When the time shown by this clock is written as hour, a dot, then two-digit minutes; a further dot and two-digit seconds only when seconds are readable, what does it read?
7.37
